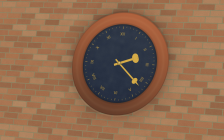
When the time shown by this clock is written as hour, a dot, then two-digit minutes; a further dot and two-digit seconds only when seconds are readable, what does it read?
2.22
